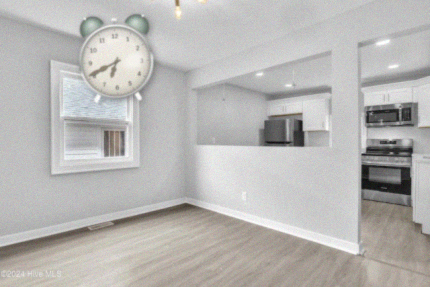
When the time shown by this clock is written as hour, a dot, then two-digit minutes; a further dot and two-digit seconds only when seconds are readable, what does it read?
6.41
